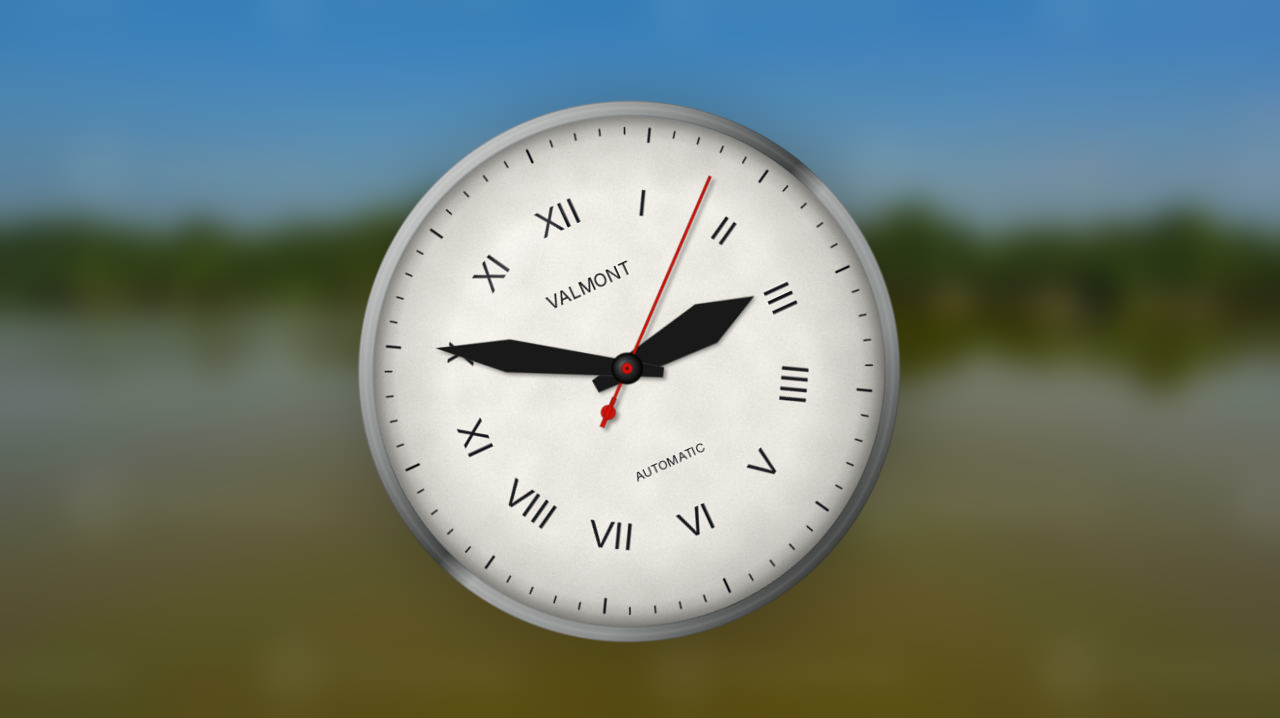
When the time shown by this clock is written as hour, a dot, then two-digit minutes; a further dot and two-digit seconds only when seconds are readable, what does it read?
2.50.08
